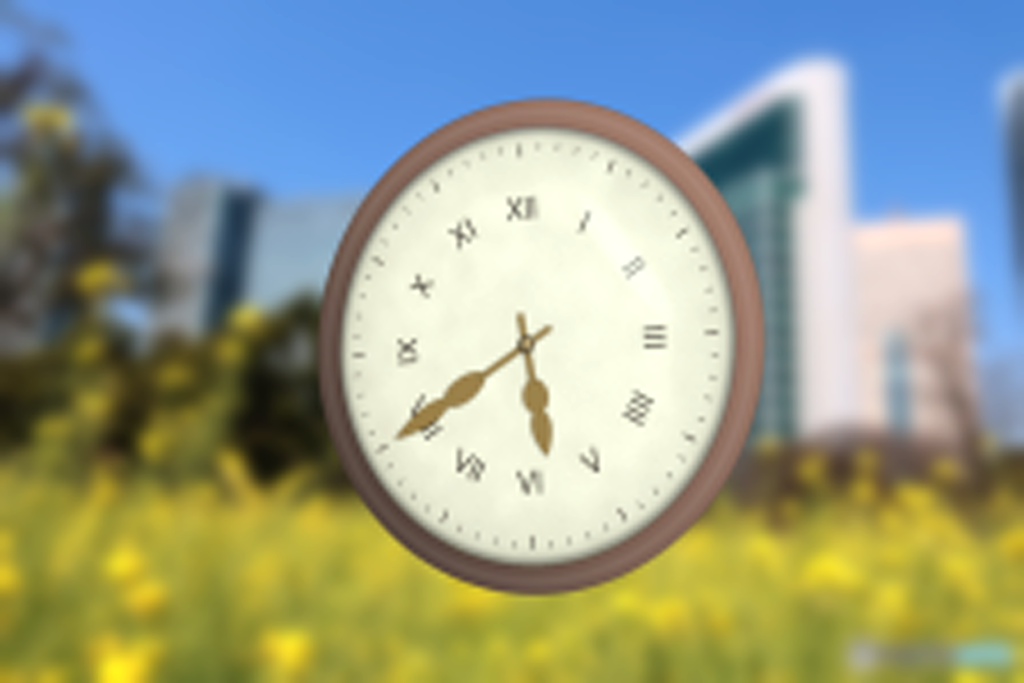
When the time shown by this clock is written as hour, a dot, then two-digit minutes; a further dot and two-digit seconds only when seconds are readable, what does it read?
5.40
